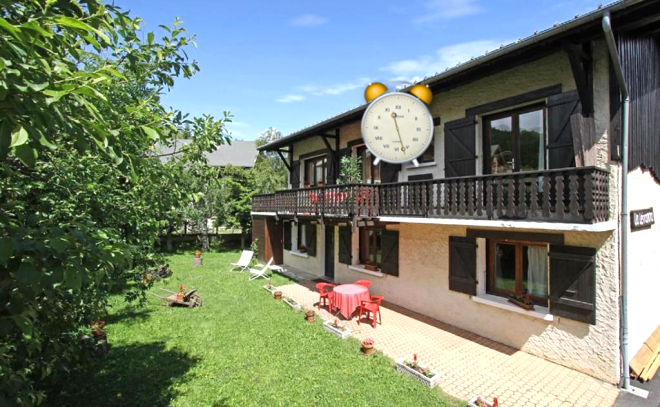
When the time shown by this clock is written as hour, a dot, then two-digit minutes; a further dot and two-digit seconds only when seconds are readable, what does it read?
11.27
